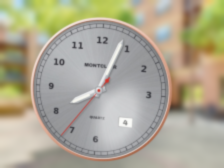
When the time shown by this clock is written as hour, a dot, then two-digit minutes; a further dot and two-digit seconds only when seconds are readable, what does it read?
8.03.36
